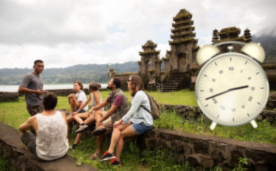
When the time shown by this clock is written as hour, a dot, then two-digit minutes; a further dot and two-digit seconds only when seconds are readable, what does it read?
2.42
